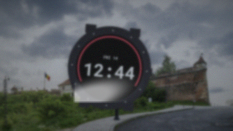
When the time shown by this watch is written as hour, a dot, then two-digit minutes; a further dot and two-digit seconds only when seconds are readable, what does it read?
12.44
